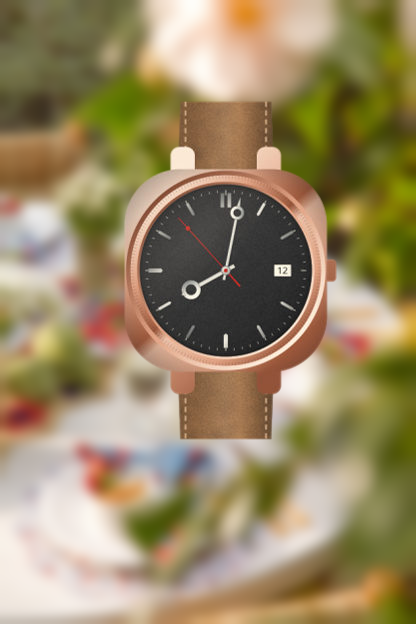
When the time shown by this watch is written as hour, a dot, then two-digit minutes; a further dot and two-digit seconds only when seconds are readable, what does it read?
8.01.53
